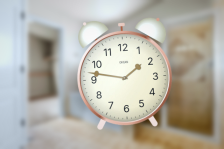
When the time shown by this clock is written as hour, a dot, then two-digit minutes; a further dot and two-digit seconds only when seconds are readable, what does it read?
1.47
